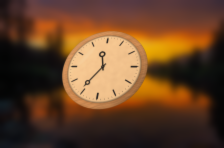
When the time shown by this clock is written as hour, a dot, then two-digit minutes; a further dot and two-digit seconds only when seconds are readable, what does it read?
11.36
